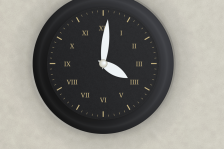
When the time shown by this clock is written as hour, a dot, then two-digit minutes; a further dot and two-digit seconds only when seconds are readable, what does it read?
4.01
